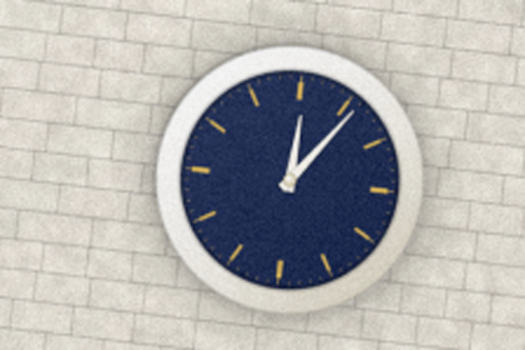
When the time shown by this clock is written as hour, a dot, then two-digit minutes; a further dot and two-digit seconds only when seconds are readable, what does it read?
12.06
